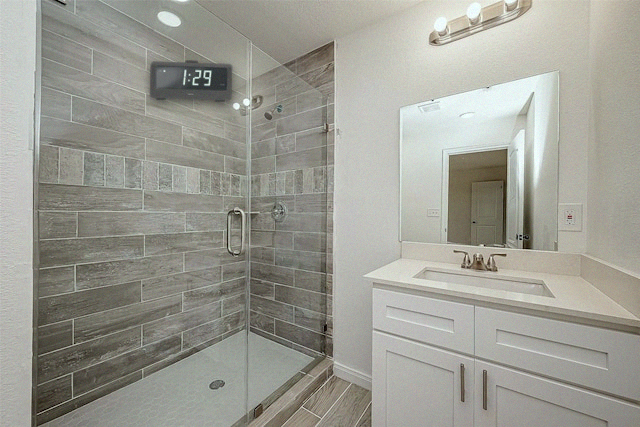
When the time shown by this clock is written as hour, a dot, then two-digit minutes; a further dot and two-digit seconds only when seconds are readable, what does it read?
1.29
